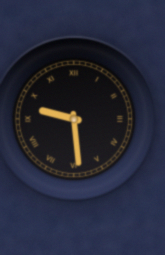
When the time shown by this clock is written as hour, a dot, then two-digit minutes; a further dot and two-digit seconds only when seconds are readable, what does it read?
9.29
